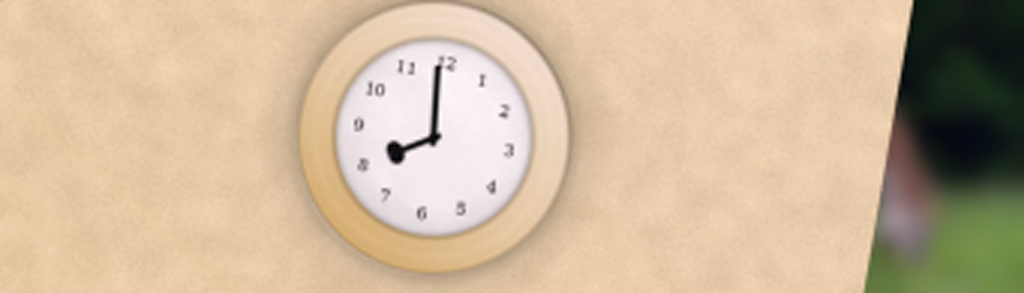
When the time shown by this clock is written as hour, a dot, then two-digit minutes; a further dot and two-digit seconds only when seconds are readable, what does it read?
7.59
